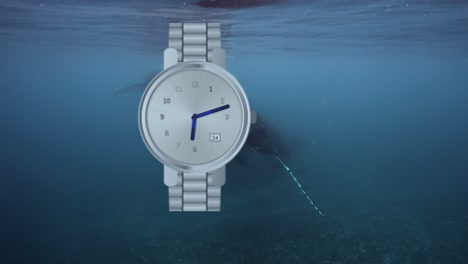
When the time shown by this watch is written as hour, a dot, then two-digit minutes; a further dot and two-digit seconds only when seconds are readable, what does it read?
6.12
